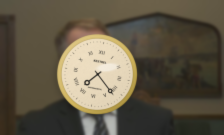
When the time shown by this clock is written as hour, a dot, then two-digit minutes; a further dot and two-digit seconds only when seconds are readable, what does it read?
7.22
